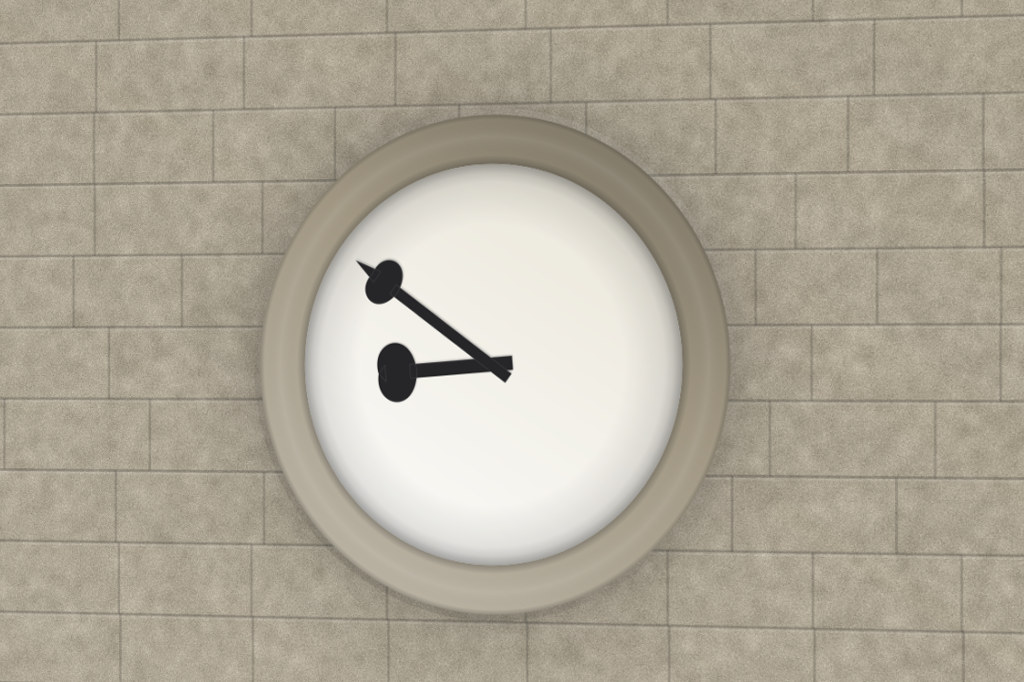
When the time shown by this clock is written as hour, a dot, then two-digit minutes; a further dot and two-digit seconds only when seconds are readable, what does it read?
8.51
